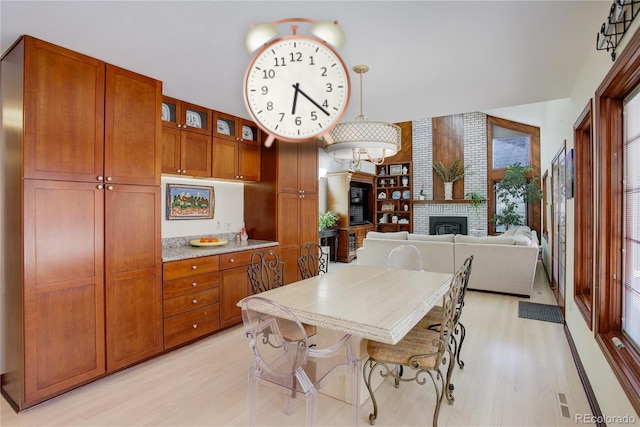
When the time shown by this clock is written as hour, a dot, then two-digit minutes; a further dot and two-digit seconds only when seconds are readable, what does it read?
6.22
